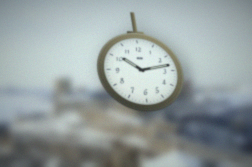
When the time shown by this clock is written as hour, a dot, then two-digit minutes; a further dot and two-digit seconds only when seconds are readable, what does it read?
10.13
